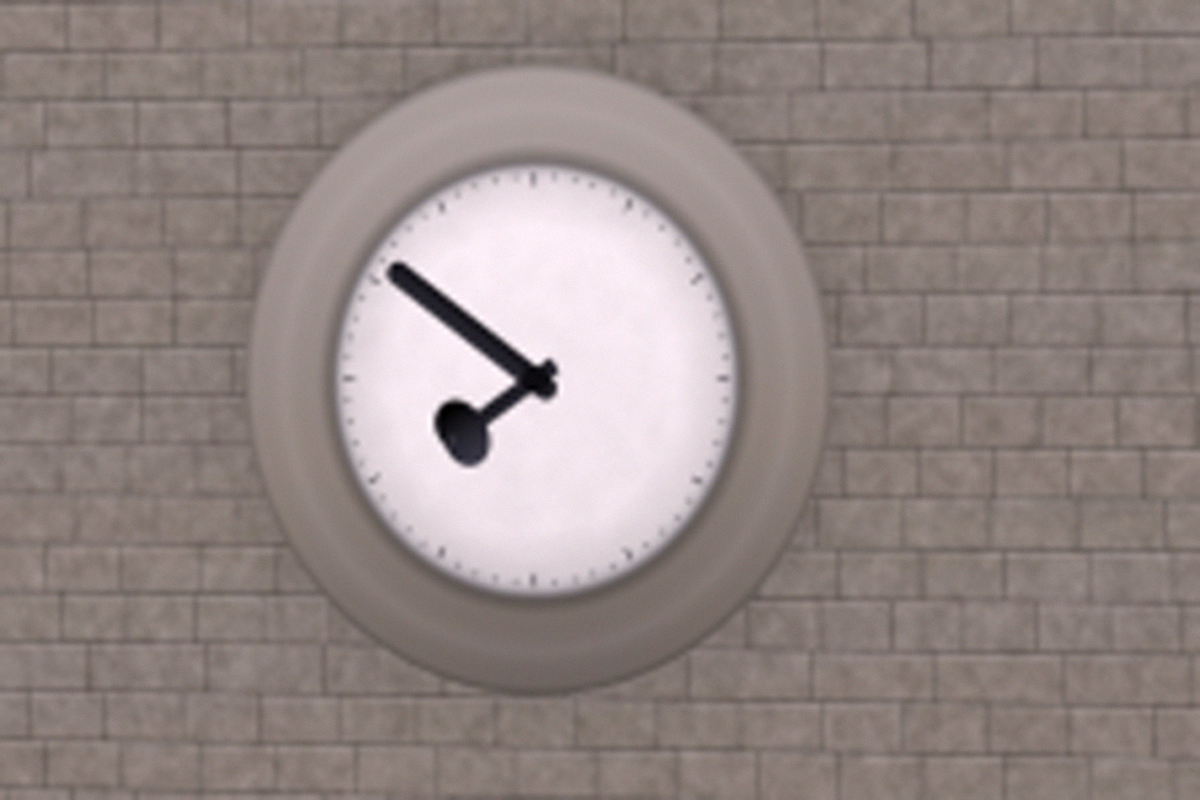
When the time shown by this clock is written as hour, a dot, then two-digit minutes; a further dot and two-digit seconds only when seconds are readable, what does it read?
7.51
